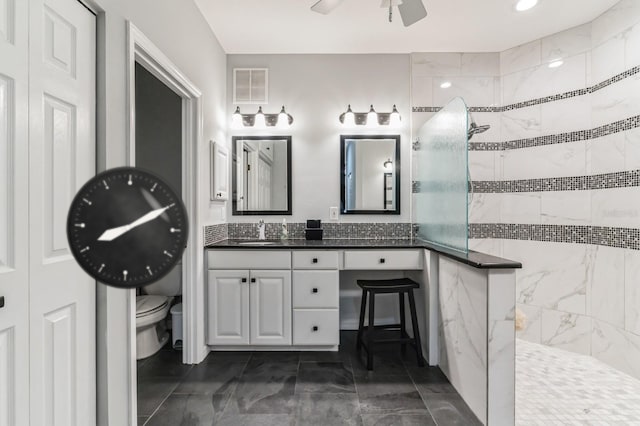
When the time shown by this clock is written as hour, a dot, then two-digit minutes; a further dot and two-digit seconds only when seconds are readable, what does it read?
8.10
